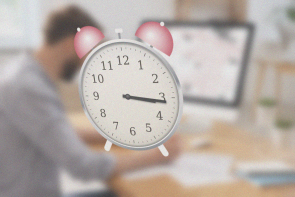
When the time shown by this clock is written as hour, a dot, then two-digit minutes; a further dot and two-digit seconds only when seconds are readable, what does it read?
3.16
